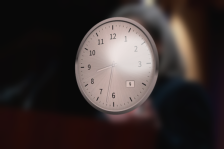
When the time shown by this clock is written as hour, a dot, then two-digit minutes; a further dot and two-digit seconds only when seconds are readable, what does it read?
8.32
